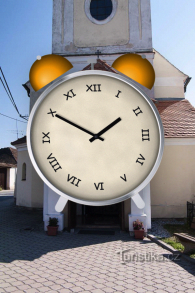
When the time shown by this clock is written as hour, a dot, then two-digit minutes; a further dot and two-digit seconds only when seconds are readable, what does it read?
1.50
